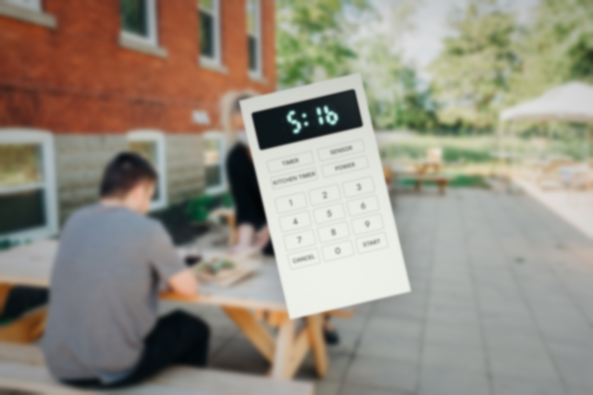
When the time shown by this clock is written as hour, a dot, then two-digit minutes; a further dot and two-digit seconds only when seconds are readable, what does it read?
5.16
